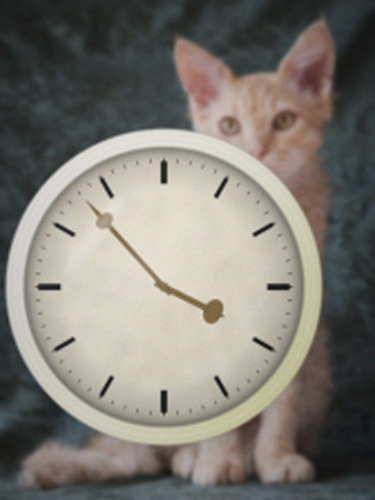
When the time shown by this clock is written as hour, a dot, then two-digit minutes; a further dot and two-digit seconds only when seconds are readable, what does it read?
3.53
